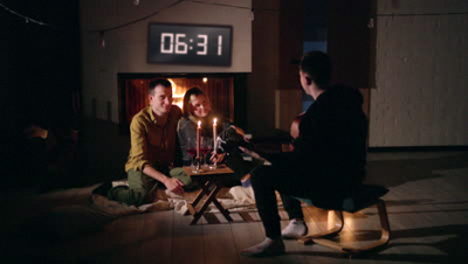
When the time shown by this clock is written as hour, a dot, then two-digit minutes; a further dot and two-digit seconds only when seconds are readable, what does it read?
6.31
